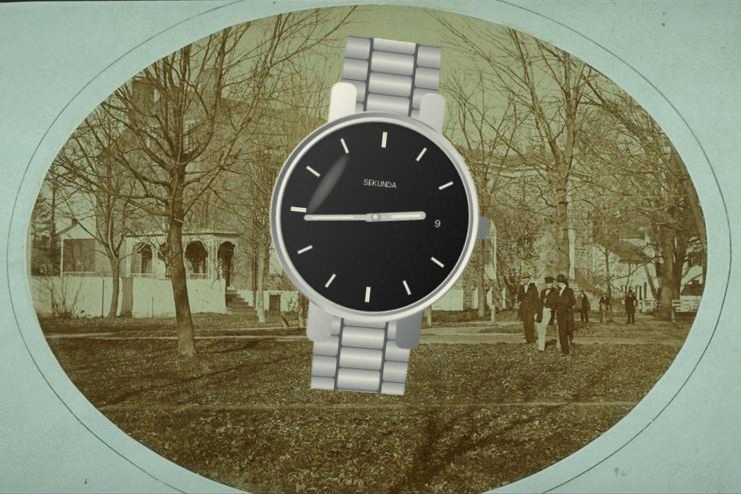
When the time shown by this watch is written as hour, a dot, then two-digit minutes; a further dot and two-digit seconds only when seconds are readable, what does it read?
2.44
